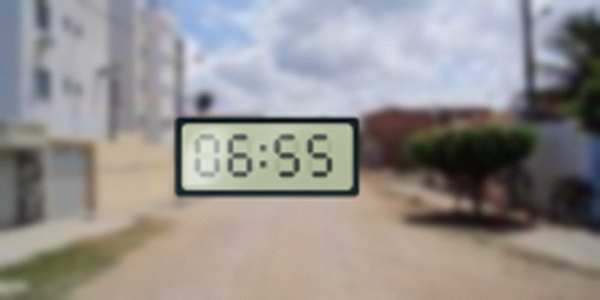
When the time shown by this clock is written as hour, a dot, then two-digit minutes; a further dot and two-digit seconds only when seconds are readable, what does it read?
6.55
